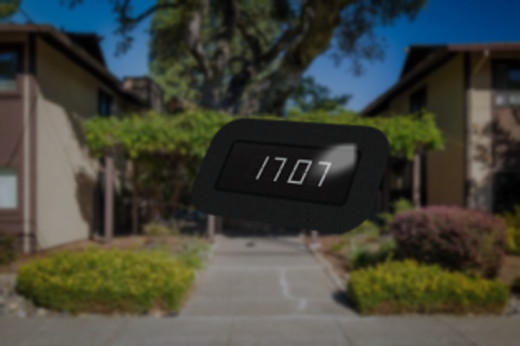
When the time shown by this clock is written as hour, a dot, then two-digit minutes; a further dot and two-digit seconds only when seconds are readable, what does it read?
17.07
